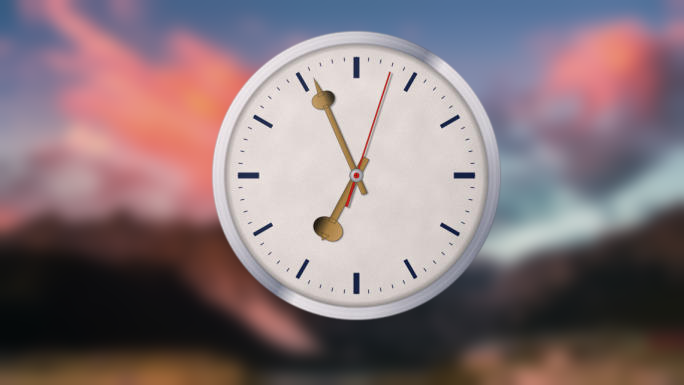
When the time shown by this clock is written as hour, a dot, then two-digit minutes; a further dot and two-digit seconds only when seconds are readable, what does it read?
6.56.03
